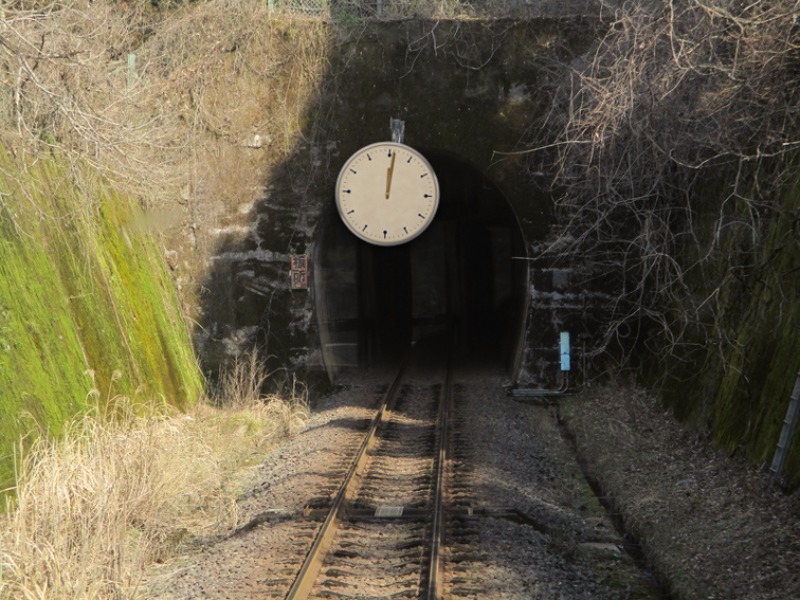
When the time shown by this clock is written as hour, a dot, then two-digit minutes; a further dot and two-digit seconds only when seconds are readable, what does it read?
12.01
